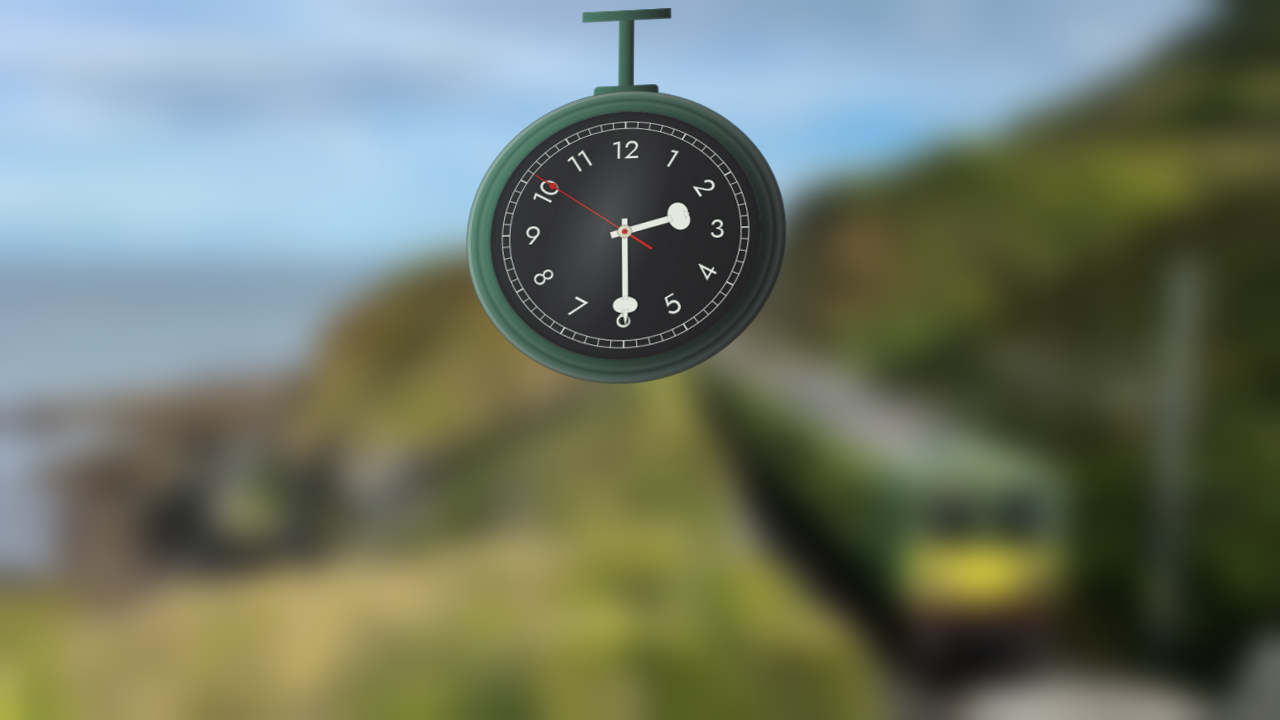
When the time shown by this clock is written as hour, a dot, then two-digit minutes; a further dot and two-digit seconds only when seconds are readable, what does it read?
2.29.51
